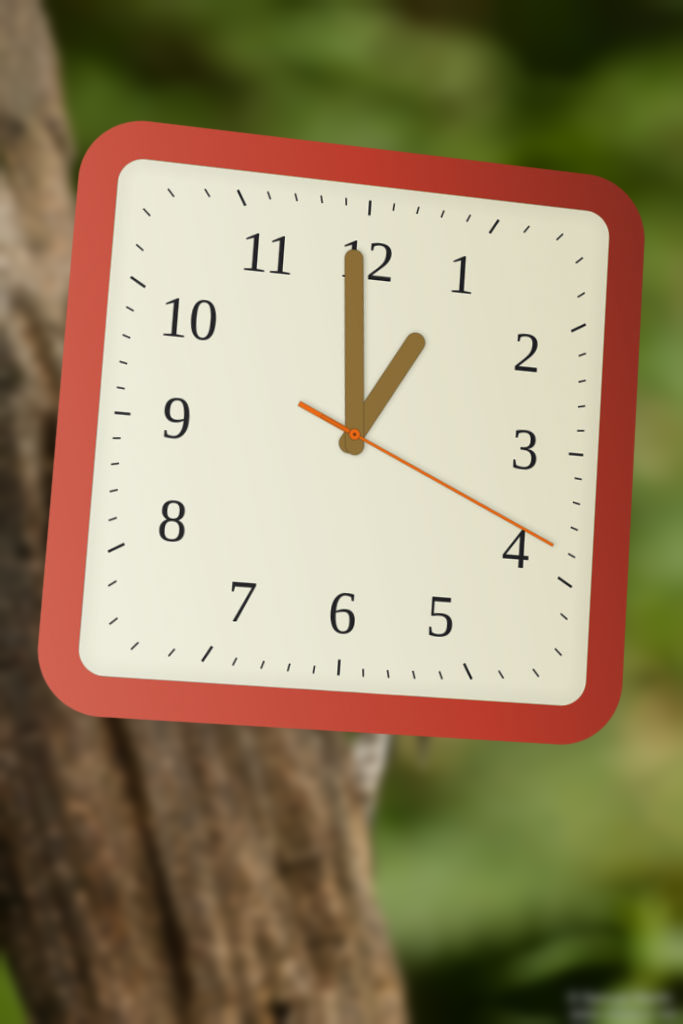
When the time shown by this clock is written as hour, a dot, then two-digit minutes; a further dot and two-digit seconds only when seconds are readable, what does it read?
12.59.19
